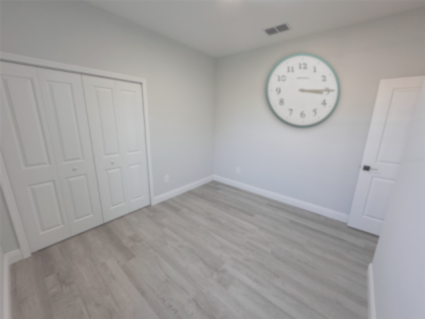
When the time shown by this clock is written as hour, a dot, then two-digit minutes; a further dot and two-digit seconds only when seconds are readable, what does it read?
3.15
